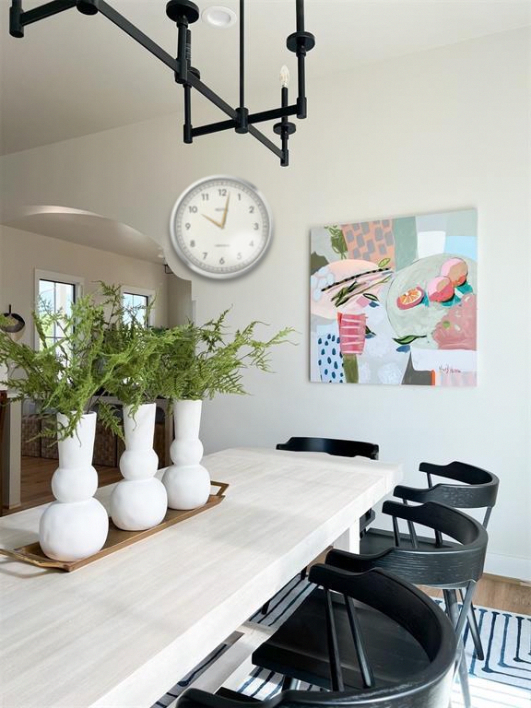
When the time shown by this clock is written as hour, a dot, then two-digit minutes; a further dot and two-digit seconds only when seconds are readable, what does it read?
10.02
